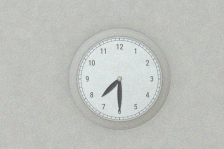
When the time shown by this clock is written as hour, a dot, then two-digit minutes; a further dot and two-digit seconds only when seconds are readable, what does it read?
7.30
